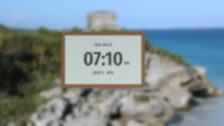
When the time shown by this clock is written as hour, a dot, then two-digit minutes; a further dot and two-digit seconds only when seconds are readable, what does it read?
7.10
